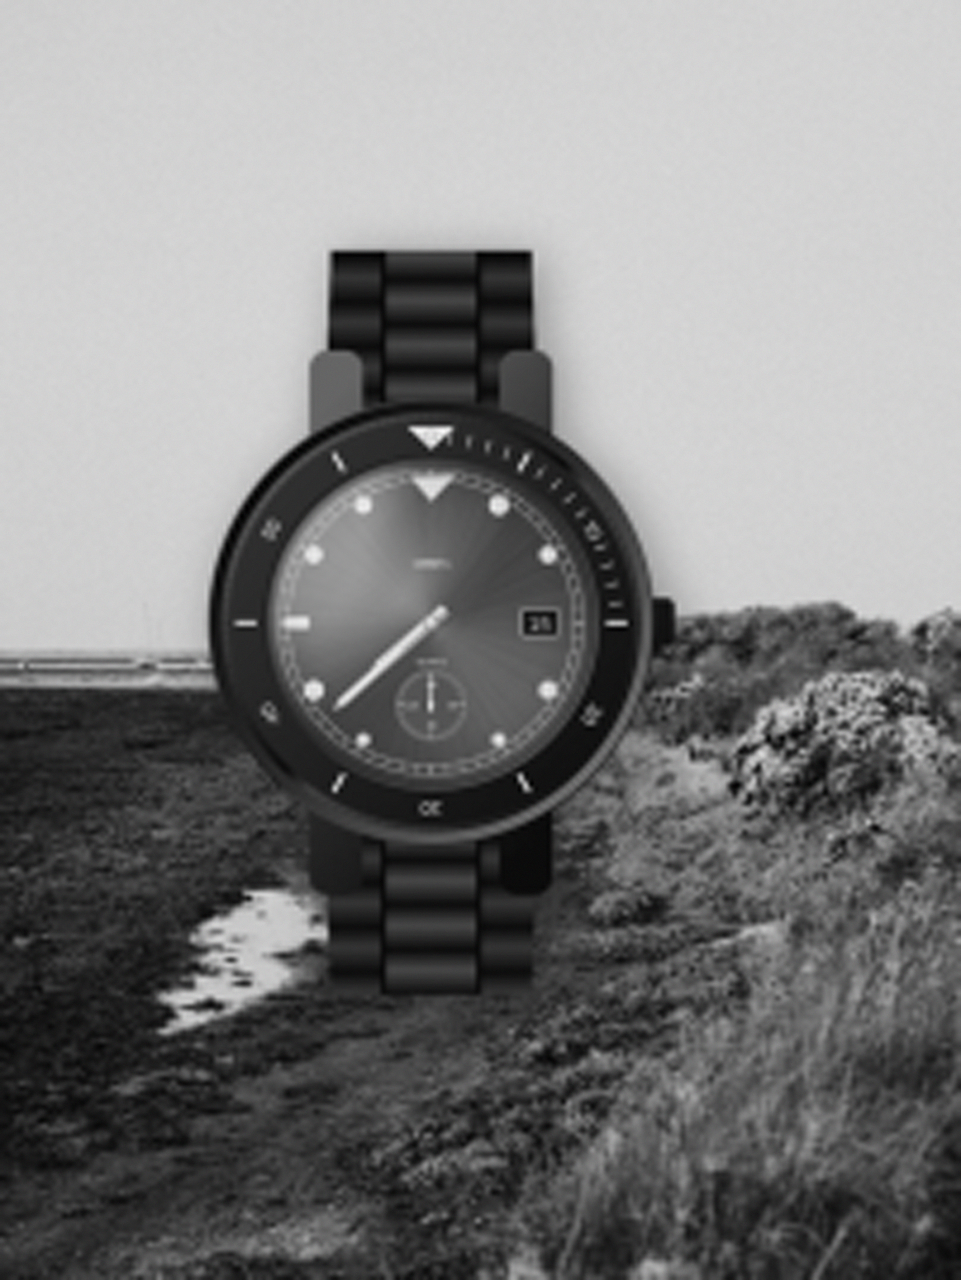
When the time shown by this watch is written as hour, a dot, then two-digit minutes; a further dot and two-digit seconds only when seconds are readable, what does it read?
7.38
